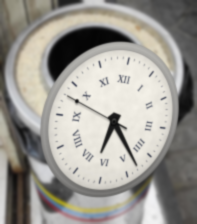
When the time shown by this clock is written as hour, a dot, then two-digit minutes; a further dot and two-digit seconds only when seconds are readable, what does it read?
6.22.48
